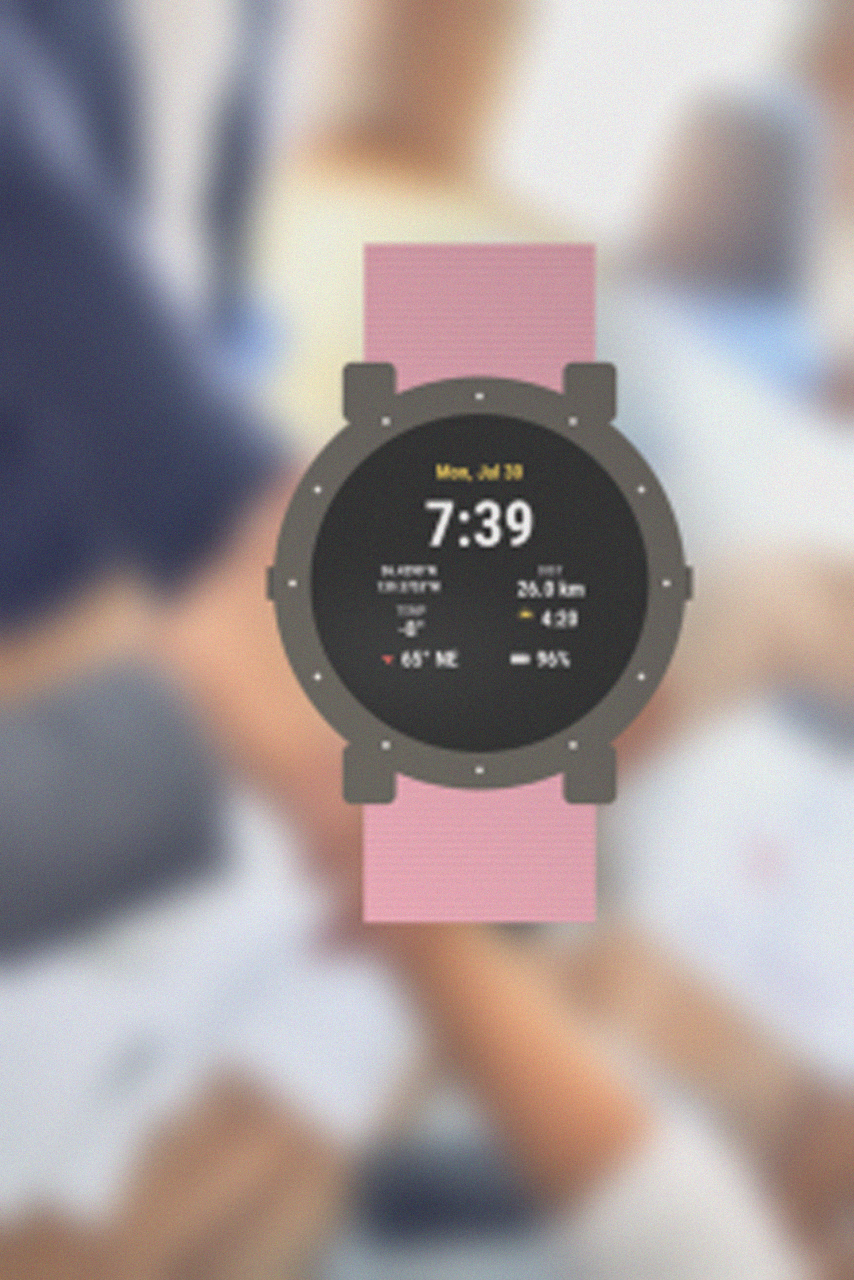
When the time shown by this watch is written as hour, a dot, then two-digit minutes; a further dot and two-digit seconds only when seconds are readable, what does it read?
7.39
